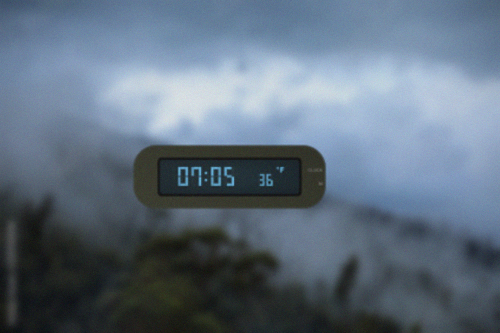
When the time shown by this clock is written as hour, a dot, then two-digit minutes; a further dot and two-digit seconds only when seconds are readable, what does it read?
7.05
